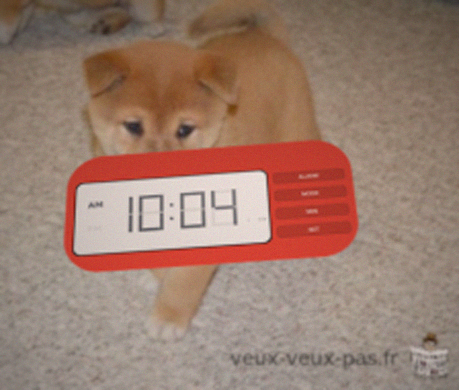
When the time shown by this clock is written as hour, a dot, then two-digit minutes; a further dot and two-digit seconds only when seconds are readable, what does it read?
10.04
